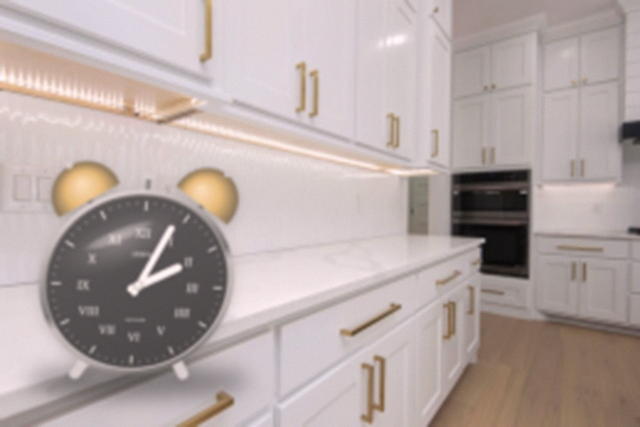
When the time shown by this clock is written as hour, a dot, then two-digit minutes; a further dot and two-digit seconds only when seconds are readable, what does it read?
2.04
